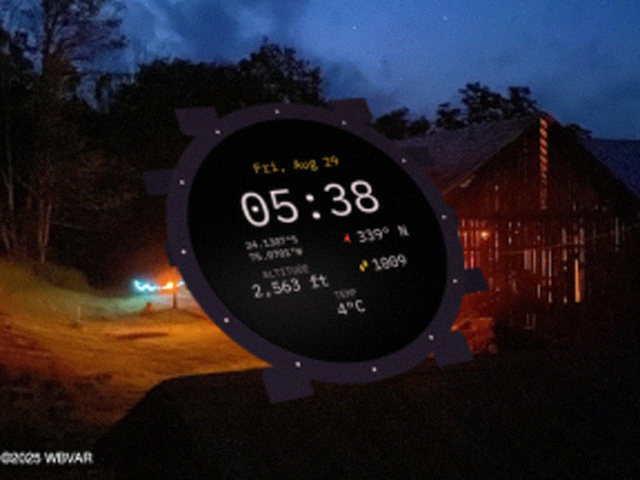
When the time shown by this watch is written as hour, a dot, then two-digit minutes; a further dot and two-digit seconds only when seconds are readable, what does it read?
5.38
